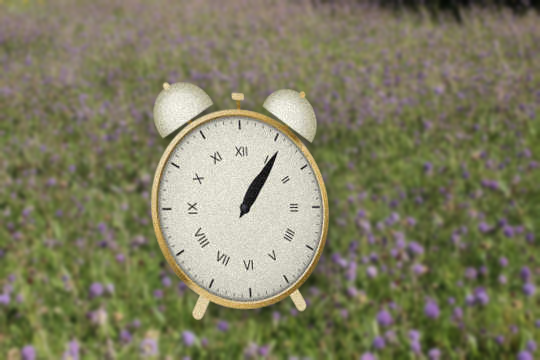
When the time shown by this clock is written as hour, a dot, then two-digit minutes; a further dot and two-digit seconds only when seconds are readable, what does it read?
1.06
